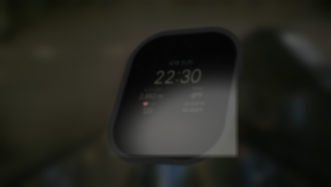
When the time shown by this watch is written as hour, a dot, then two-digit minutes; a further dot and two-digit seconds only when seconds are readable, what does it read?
22.30
